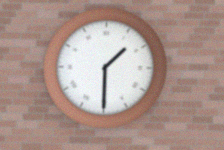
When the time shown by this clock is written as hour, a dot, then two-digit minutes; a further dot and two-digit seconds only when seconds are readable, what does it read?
1.30
